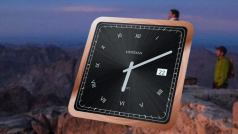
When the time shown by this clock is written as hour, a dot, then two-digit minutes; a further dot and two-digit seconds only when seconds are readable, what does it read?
6.10
